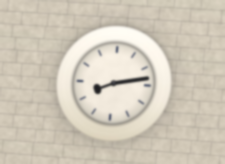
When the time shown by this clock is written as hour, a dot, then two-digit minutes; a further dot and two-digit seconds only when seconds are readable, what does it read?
8.13
